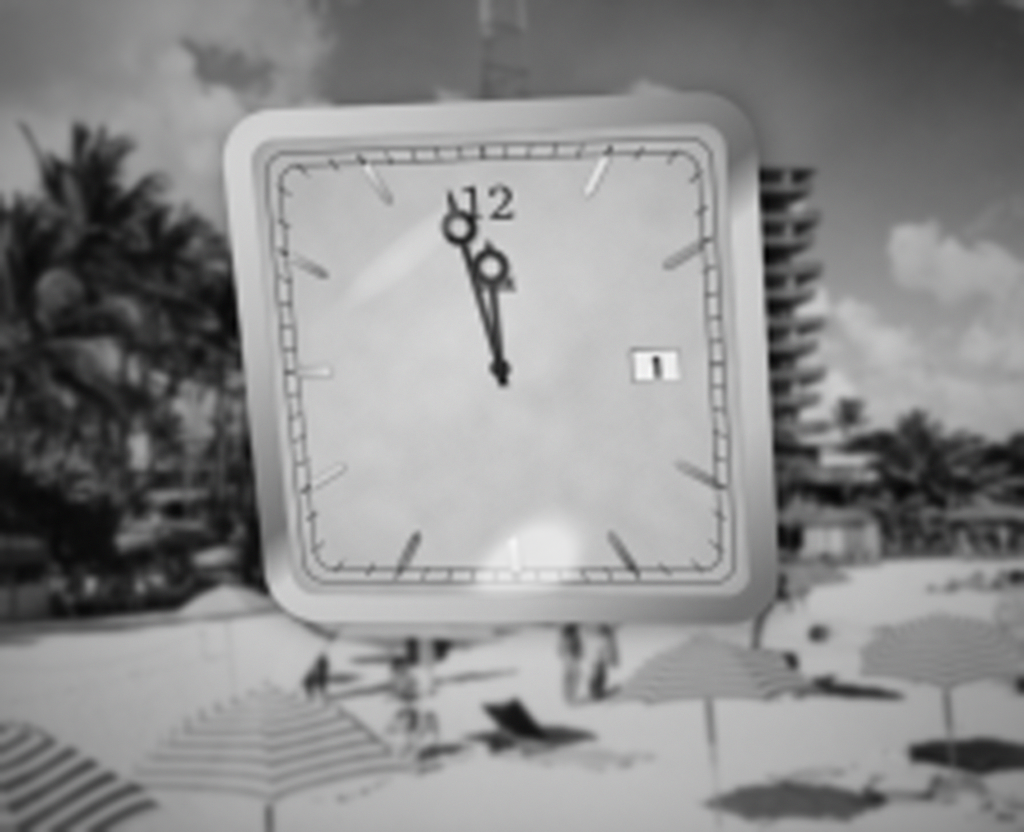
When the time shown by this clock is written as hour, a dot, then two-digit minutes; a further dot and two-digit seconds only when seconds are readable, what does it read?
11.58
